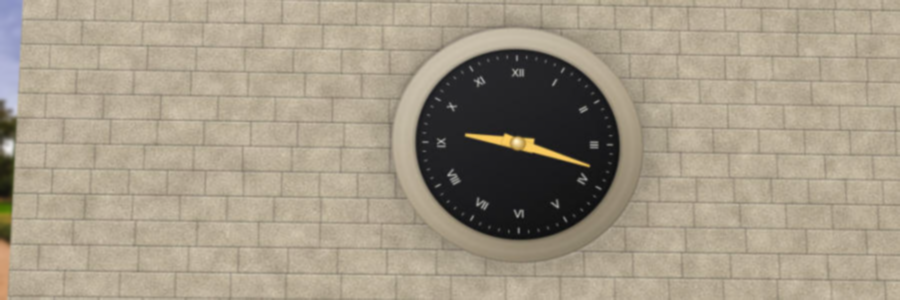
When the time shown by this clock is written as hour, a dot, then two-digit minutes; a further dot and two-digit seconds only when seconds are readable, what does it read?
9.18
